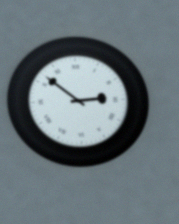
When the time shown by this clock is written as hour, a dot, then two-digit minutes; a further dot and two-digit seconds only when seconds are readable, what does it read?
2.52
